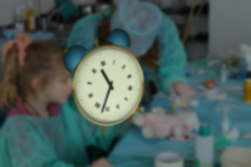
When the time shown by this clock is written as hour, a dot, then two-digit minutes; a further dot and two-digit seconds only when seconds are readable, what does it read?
11.37
